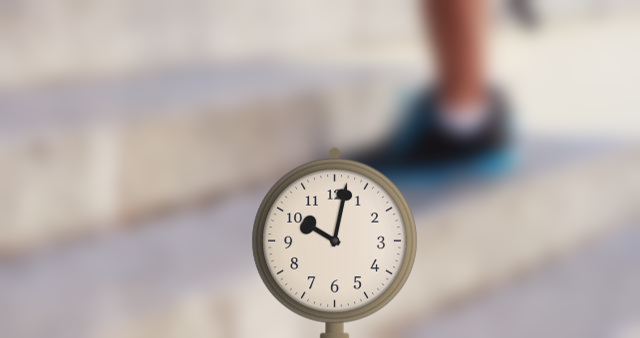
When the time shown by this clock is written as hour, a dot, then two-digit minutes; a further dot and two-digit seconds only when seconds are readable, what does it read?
10.02
